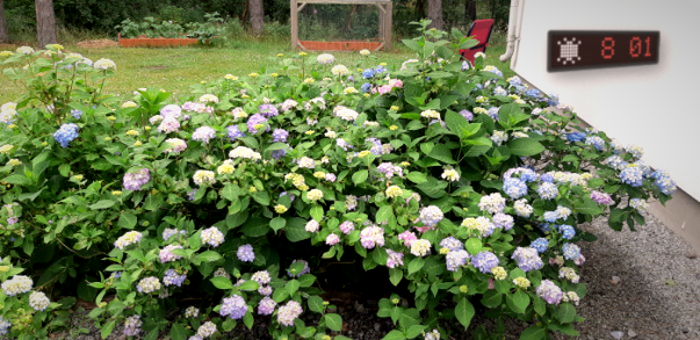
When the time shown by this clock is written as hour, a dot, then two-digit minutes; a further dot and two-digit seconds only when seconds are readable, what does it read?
8.01
